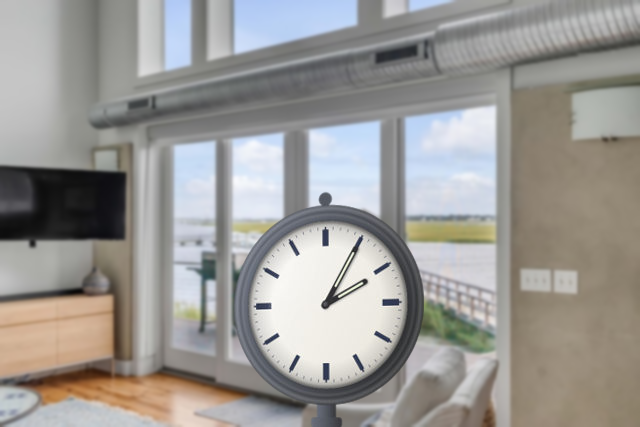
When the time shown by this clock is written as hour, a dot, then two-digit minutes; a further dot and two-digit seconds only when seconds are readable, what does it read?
2.05
